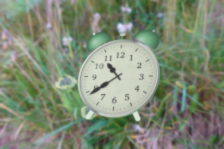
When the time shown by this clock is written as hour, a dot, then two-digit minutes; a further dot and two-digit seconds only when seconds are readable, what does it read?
10.39
